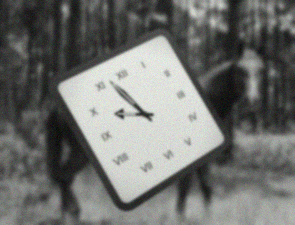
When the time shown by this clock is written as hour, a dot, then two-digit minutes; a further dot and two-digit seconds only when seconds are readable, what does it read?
9.57
